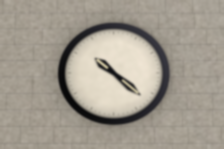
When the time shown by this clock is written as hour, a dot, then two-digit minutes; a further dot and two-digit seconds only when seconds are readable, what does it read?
10.22
